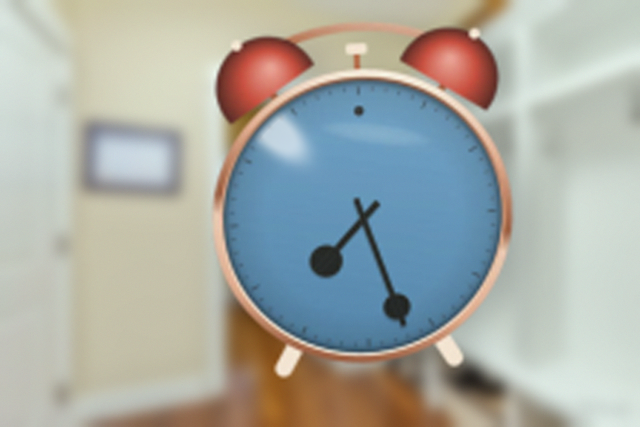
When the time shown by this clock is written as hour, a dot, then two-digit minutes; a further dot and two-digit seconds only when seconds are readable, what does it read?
7.27
